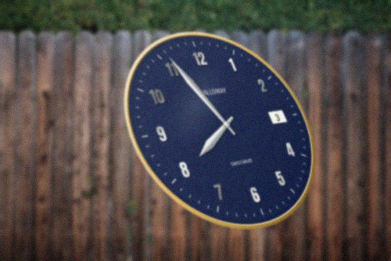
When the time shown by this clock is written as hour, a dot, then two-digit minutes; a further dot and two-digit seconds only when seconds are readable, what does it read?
7.56
